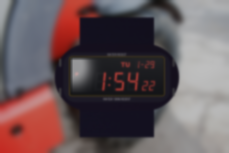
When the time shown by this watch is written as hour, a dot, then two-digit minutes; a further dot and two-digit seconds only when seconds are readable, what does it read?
1.54
